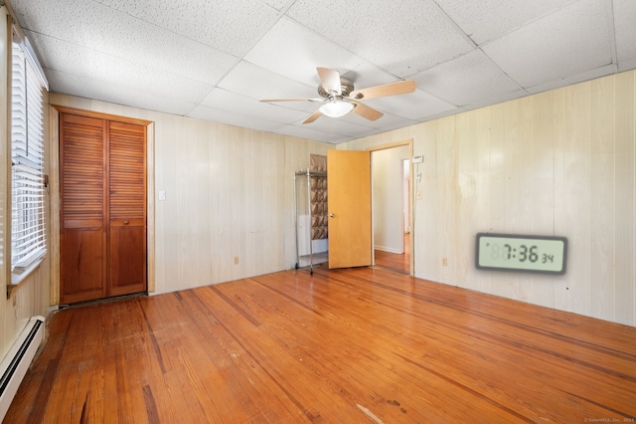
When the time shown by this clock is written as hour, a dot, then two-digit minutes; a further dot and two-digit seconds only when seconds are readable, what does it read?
7.36.34
